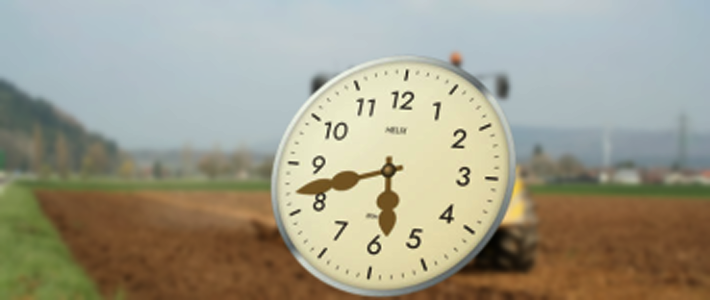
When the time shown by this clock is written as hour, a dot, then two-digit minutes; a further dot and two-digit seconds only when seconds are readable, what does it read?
5.42
